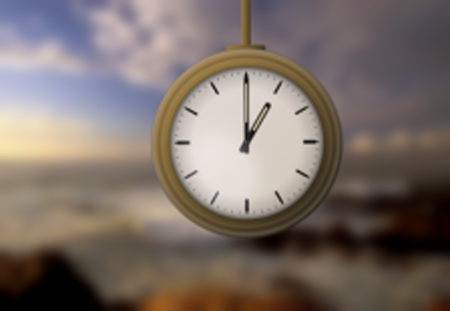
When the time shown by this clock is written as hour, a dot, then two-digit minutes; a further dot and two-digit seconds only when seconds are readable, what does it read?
1.00
